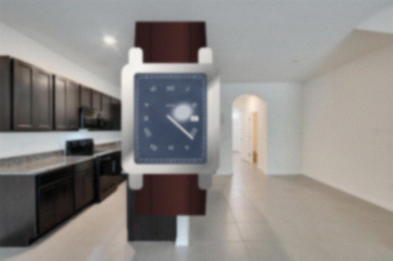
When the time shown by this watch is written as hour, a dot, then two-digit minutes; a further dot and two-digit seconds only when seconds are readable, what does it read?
4.22
